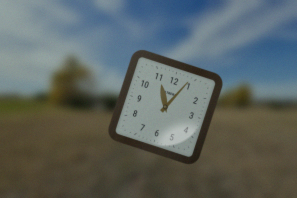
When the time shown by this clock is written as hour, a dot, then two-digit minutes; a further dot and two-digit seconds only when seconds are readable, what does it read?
11.04
